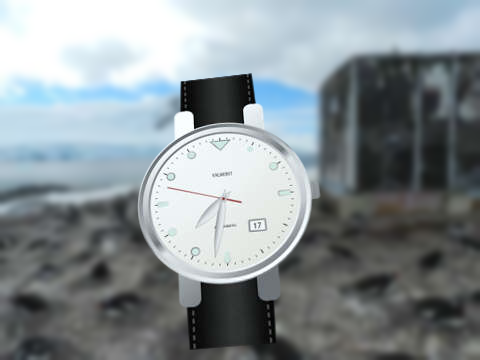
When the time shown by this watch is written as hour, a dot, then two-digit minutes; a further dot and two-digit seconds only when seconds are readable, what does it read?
7.31.48
